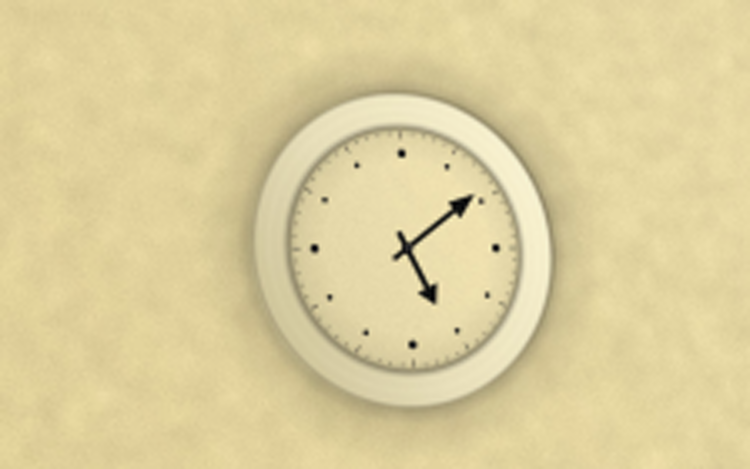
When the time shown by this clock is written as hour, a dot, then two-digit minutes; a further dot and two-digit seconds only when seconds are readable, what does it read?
5.09
